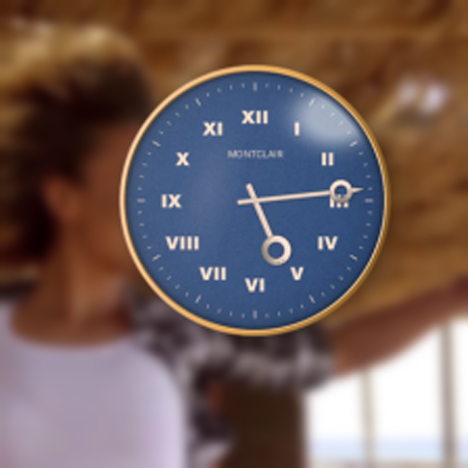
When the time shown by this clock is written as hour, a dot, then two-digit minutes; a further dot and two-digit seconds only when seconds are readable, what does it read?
5.14
